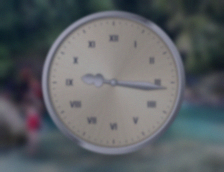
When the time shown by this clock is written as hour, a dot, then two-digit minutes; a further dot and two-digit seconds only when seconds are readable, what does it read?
9.16
